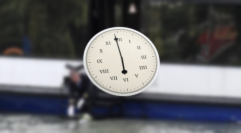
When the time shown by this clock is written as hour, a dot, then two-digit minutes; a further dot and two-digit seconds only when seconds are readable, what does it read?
5.59
